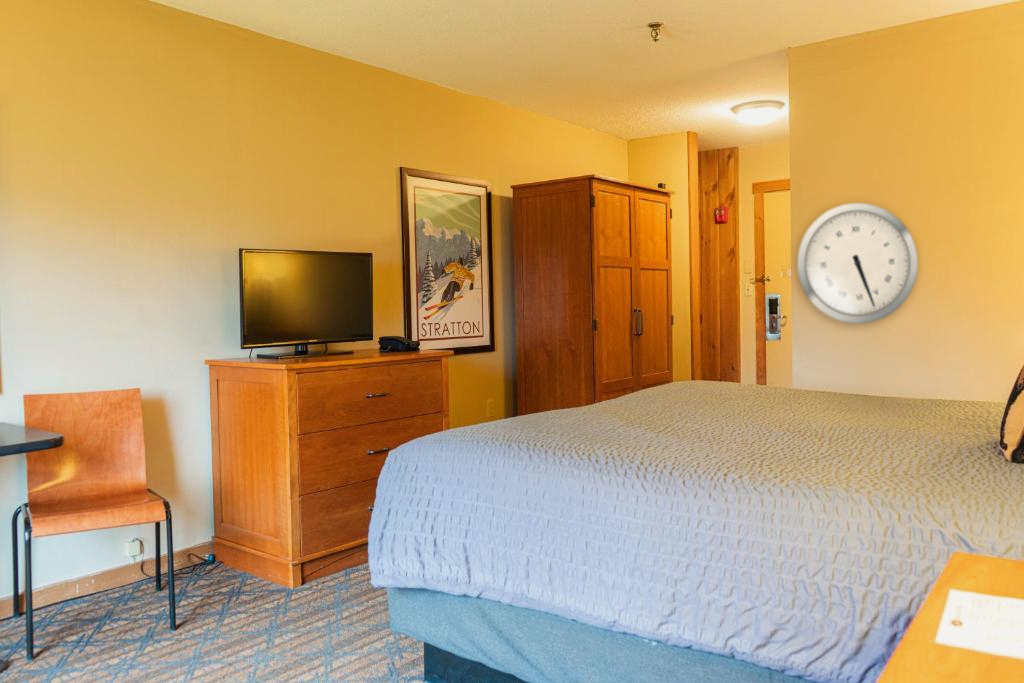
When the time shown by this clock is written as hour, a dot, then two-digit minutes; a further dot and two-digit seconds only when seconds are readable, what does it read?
5.27
